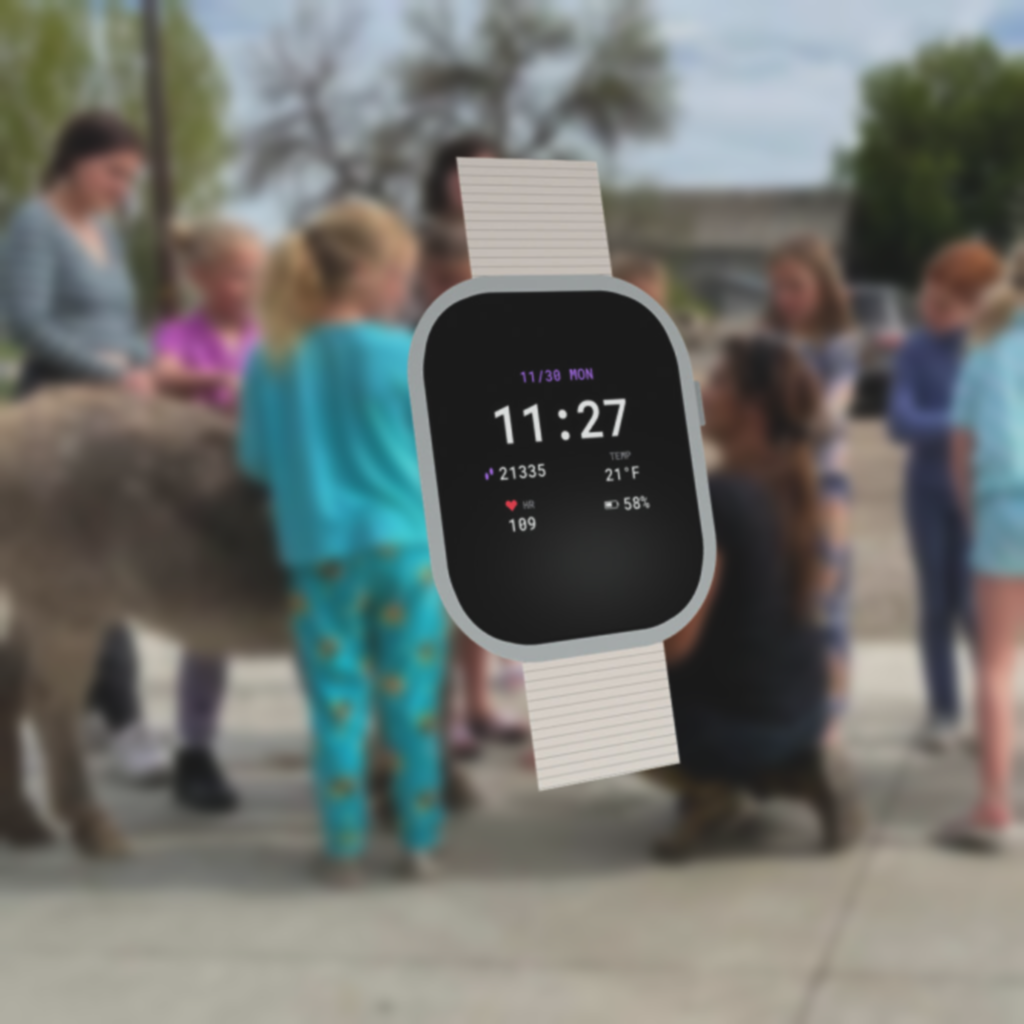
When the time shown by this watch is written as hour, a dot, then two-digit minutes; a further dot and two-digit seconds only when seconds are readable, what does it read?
11.27
